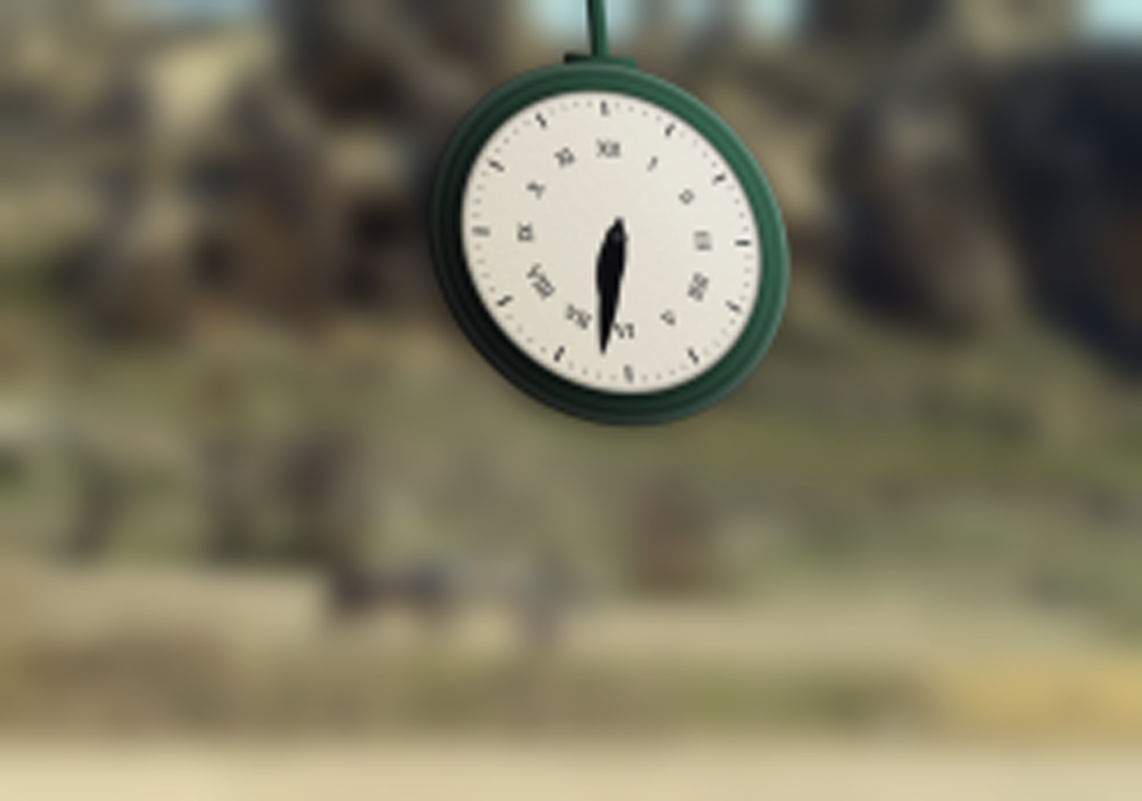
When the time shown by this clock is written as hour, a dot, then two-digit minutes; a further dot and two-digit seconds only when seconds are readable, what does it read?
6.32
